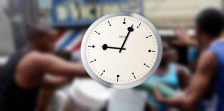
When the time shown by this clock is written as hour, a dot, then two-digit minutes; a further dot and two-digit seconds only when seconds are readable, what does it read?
9.03
